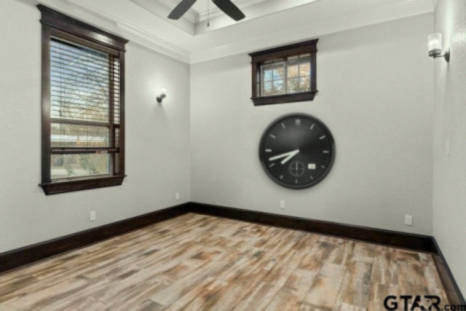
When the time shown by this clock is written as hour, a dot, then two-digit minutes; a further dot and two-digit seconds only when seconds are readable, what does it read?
7.42
